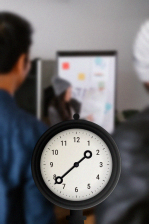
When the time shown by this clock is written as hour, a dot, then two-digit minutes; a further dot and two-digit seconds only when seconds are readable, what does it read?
1.38
